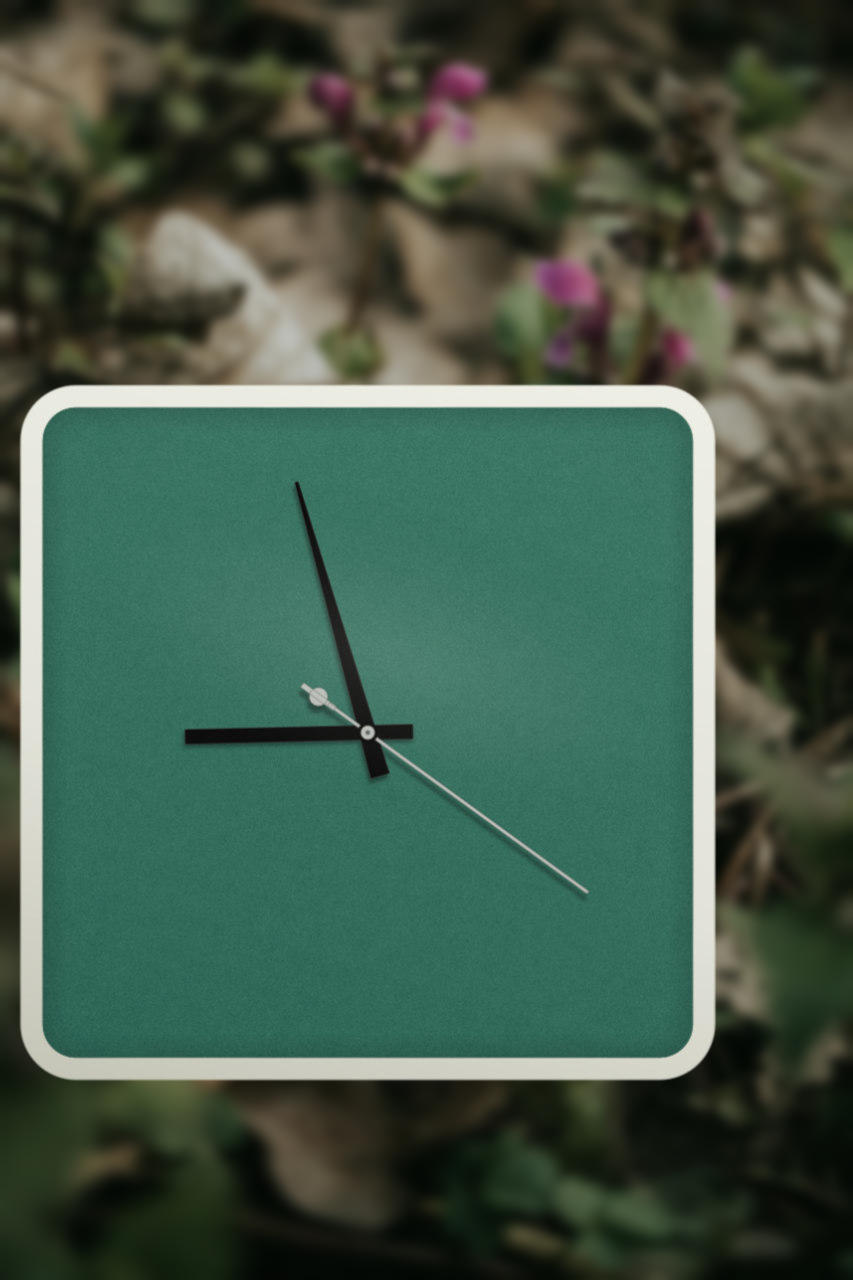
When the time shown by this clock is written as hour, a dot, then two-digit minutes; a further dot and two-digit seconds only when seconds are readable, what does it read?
8.57.21
